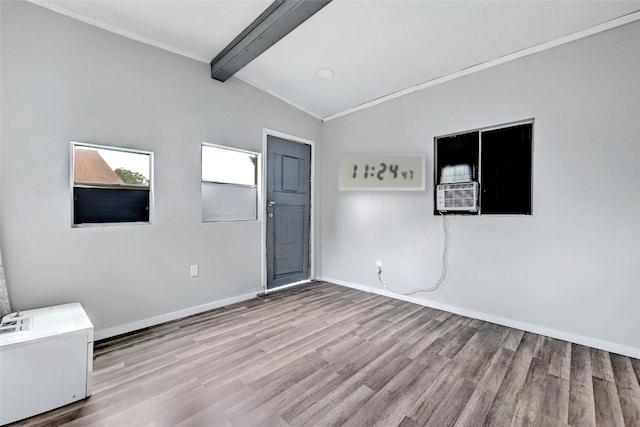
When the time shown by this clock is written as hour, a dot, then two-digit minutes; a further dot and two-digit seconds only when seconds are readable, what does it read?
11.24
